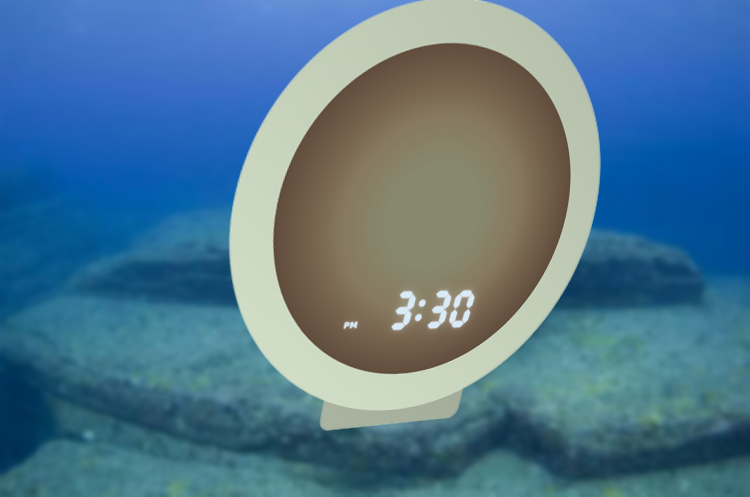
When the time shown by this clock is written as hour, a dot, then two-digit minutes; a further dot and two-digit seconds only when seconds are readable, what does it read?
3.30
